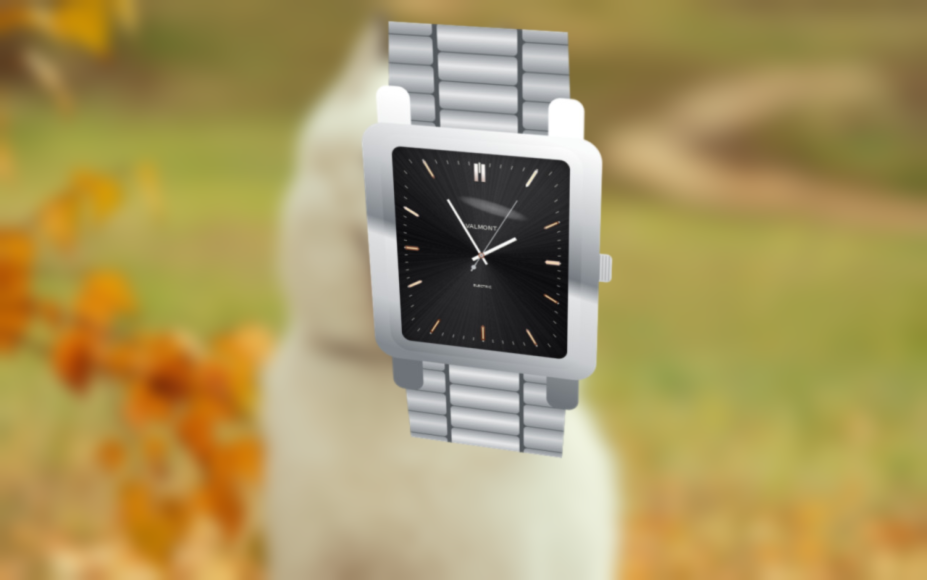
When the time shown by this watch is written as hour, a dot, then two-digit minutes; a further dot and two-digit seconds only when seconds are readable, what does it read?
1.55.05
